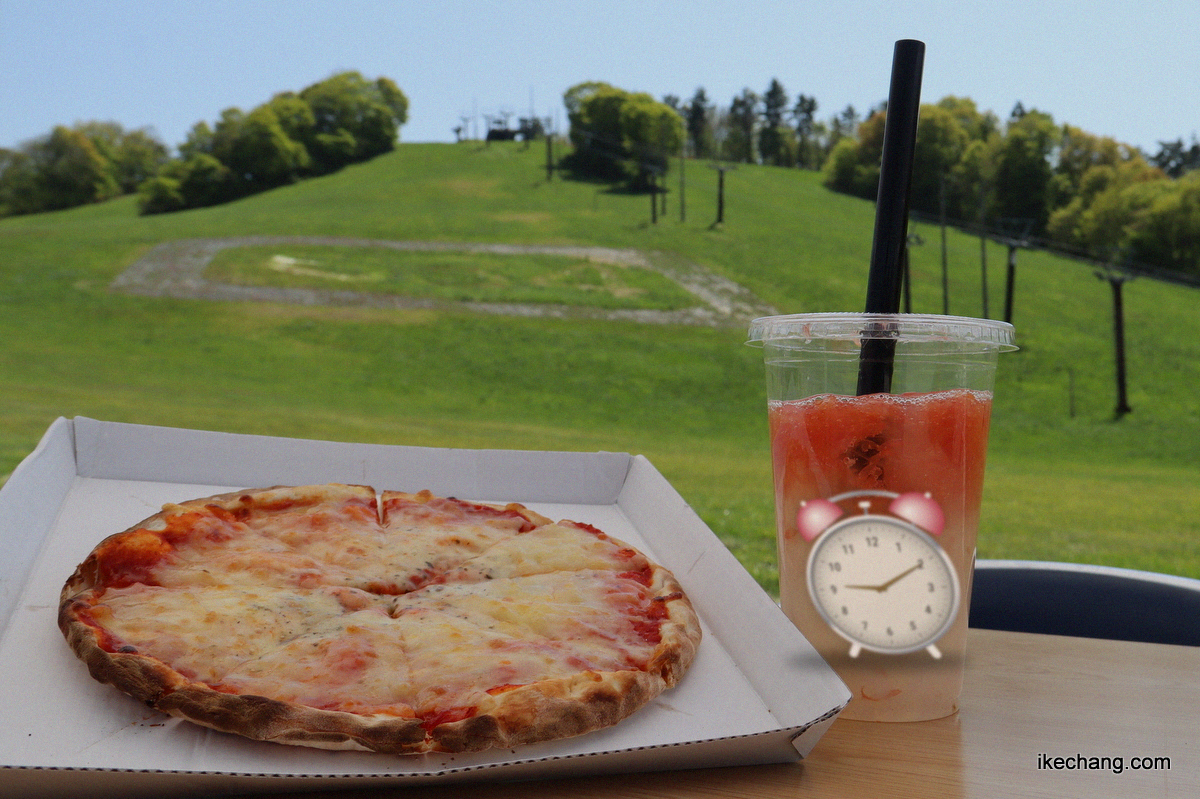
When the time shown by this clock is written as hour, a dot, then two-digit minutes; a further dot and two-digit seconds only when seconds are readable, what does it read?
9.10
